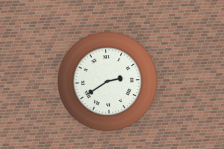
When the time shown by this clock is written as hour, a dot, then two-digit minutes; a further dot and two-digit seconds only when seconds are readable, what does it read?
2.40
